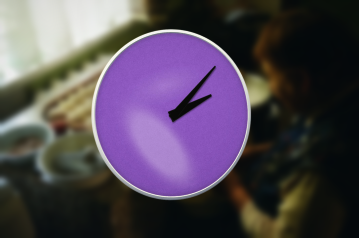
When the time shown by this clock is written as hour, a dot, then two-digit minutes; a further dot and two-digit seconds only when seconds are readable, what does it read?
2.07
